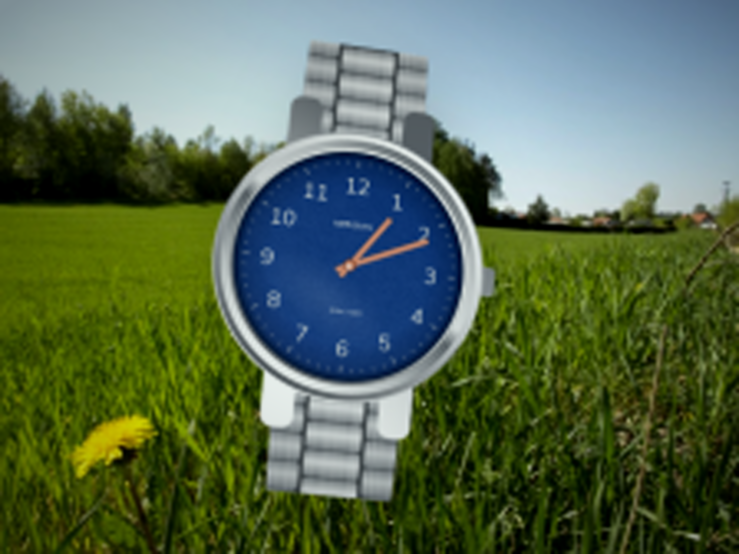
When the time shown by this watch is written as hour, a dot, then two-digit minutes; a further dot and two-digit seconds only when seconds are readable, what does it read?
1.11
